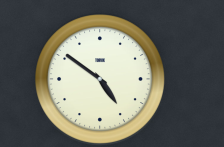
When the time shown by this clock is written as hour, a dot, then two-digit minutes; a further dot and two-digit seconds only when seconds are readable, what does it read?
4.51
